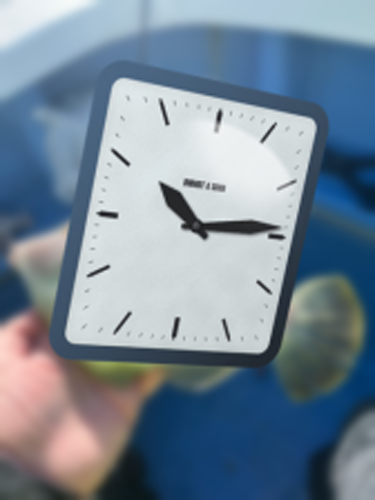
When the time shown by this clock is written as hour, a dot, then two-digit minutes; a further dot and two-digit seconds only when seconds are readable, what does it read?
10.14
